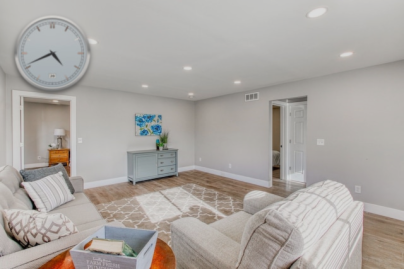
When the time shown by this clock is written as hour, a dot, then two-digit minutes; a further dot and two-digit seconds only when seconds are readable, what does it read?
4.41
